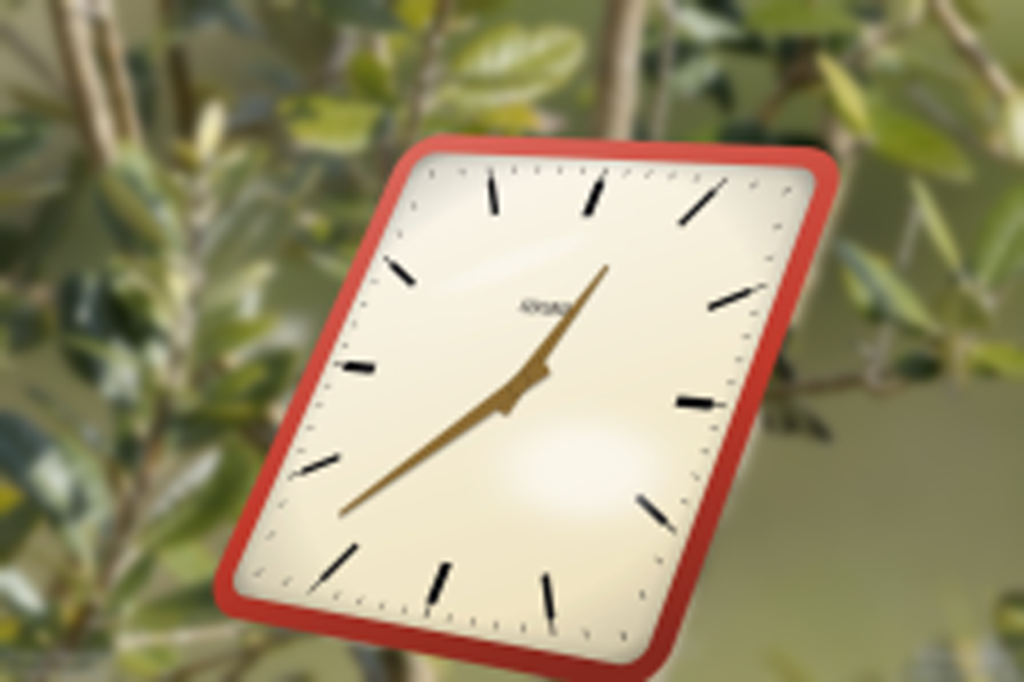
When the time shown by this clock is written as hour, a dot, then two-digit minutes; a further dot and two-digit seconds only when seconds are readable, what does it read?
12.37
